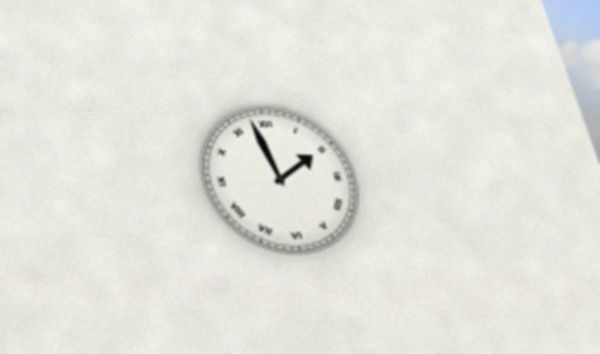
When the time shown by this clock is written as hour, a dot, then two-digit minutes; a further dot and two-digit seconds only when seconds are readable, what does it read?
1.58
